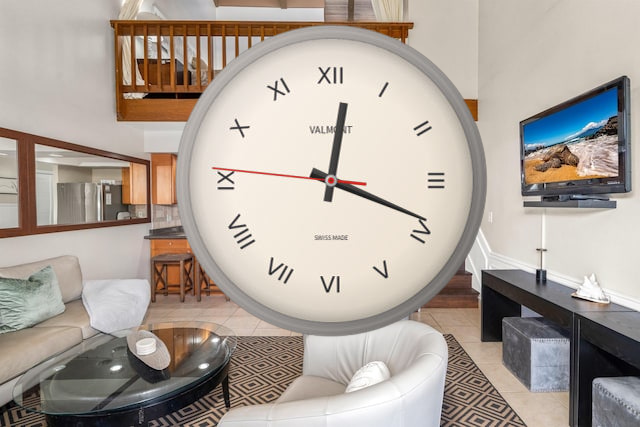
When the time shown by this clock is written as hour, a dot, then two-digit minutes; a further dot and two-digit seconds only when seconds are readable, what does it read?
12.18.46
